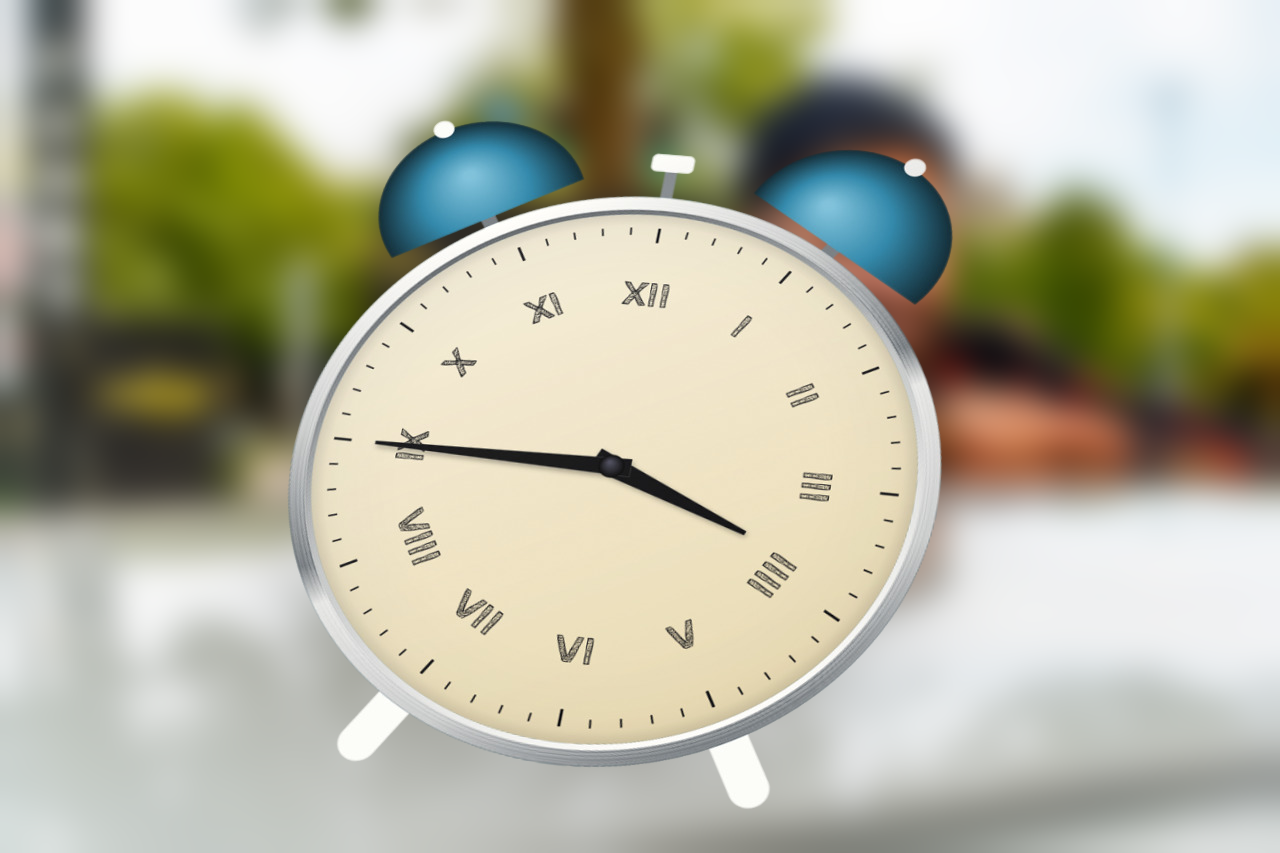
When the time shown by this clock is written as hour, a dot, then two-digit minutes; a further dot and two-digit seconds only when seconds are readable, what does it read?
3.45
